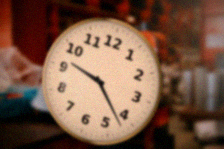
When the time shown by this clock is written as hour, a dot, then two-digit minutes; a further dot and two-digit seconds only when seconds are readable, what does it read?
9.22
